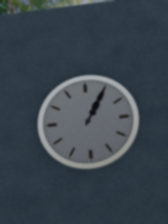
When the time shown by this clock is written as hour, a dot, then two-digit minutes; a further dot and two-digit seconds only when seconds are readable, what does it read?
1.05
